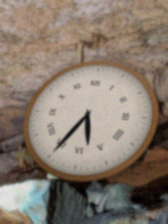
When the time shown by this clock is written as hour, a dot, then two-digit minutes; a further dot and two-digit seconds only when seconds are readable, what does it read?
5.35
